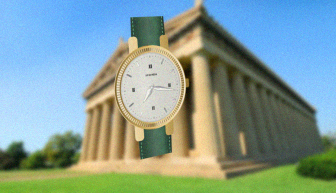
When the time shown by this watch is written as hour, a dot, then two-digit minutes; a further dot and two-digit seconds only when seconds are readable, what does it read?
7.17
